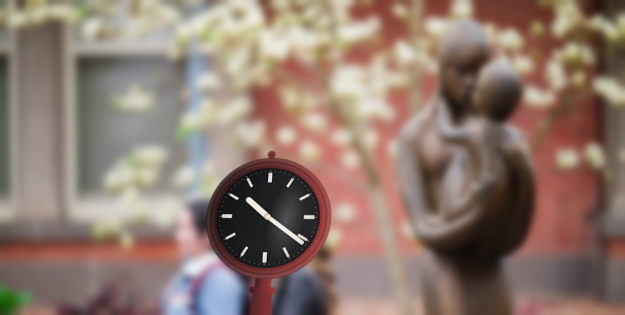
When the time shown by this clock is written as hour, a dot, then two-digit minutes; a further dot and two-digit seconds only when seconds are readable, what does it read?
10.21
